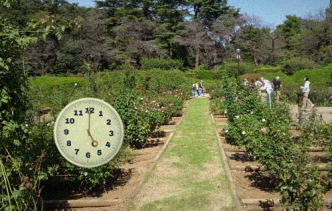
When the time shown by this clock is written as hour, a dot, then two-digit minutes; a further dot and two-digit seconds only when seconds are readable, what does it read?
5.00
